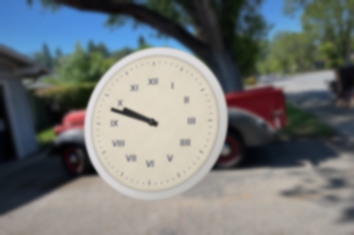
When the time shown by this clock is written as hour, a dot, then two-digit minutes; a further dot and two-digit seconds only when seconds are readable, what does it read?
9.48
